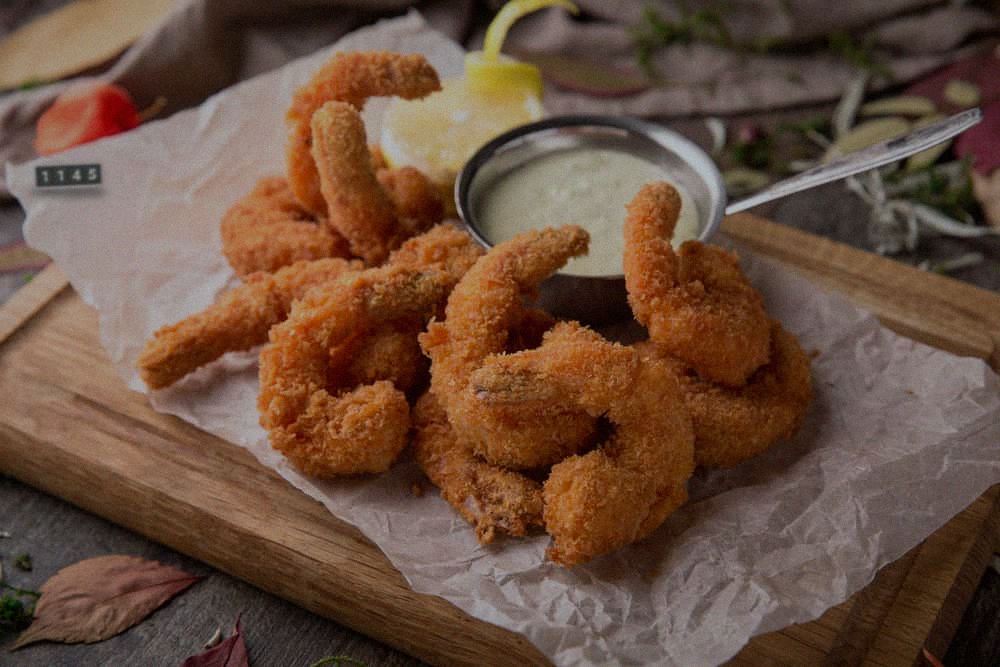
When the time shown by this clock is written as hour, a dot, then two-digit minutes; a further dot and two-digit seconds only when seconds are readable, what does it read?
11.45
